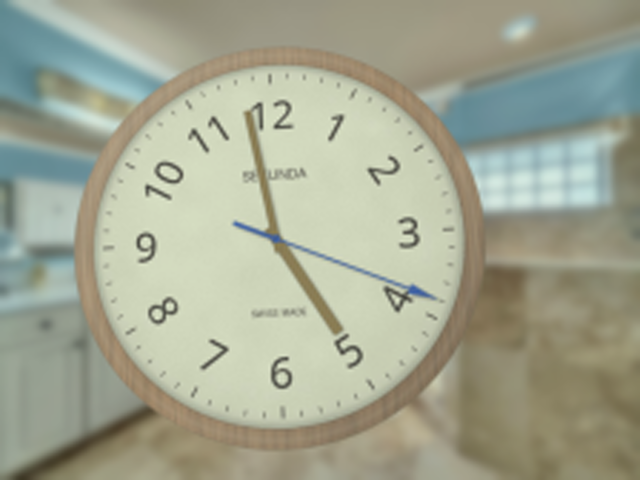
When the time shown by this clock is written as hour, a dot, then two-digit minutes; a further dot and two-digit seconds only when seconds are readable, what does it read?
4.58.19
